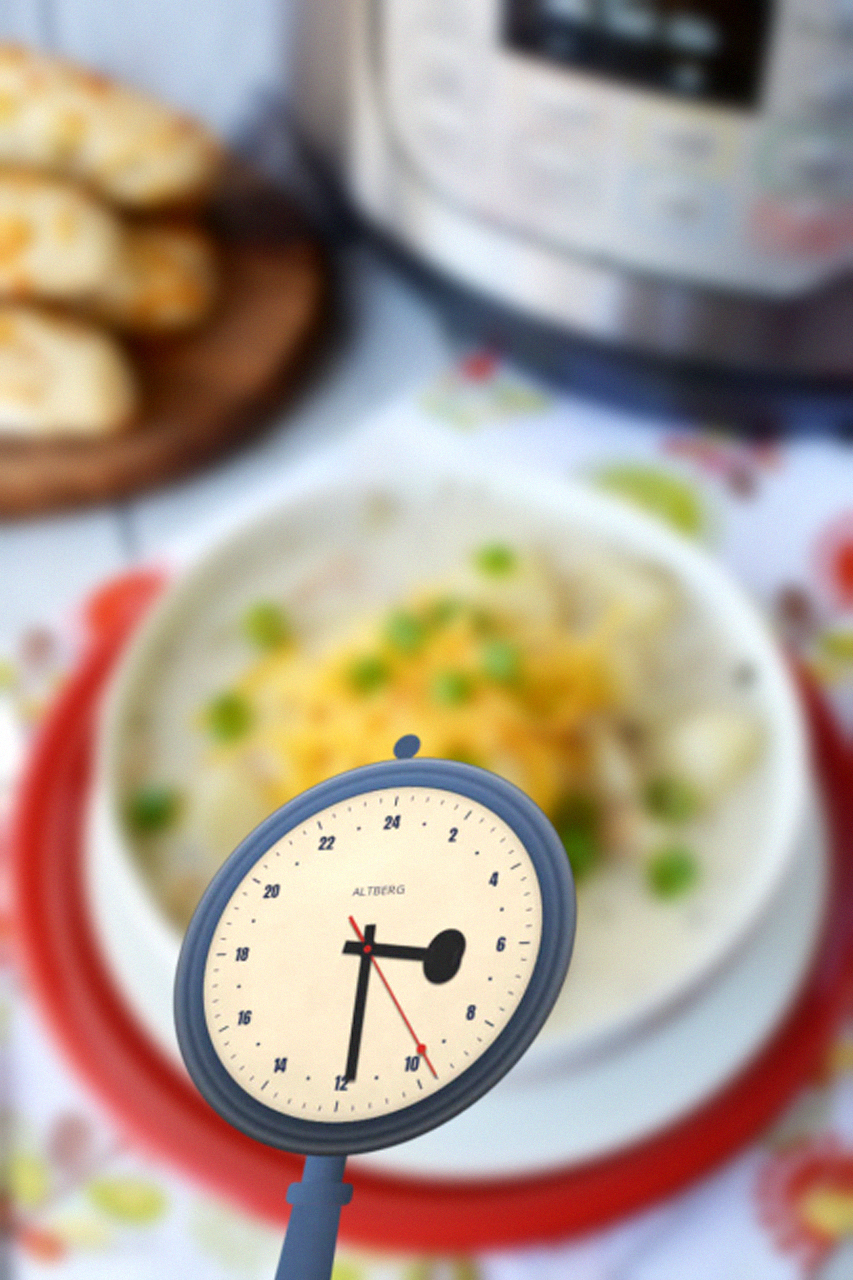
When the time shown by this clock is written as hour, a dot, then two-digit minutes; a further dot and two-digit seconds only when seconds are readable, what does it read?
6.29.24
